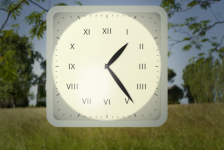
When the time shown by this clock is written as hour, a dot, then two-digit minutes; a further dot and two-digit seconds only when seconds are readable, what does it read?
1.24
